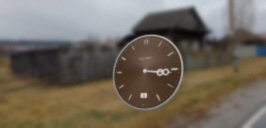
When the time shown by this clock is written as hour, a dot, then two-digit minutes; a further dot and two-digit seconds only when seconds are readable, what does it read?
3.16
